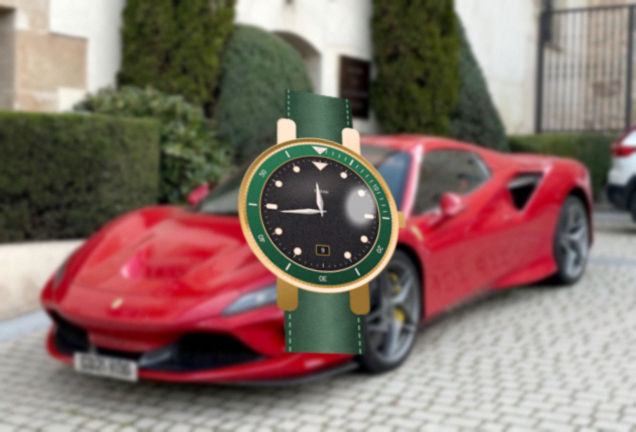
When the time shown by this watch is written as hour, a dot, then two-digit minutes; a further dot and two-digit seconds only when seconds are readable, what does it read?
11.44
